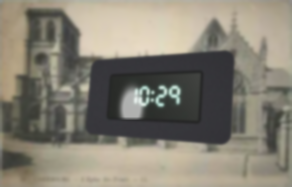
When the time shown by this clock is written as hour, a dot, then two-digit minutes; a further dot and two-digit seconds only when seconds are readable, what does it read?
10.29
